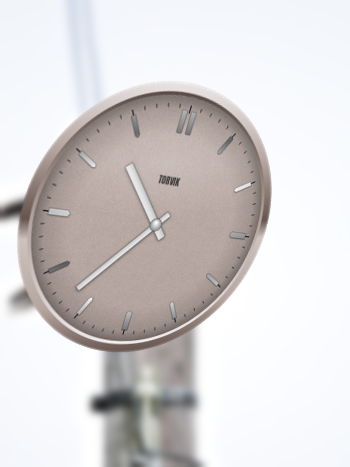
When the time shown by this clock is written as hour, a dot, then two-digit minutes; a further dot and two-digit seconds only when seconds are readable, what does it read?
10.37
